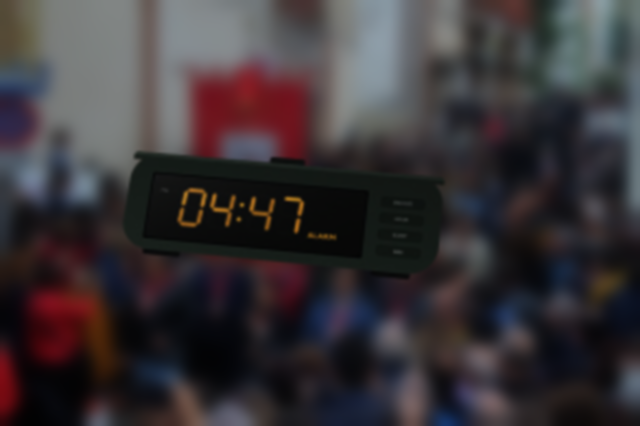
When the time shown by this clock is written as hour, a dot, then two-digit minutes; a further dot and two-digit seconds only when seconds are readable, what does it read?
4.47
